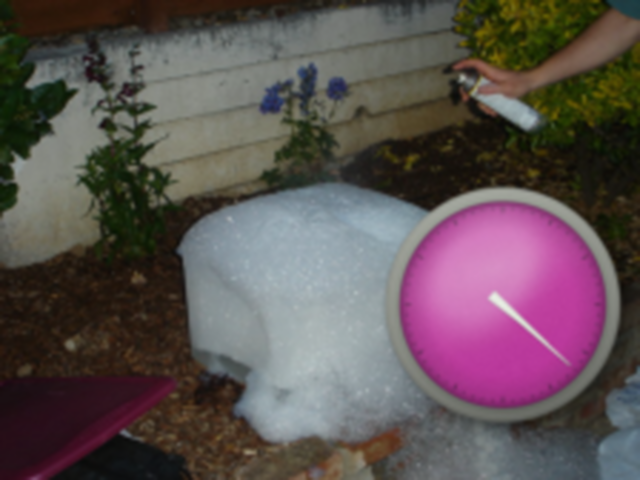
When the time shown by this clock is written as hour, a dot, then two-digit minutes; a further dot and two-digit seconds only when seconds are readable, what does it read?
4.22
